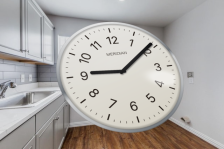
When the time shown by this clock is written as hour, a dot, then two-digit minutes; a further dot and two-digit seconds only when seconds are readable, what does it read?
9.09
